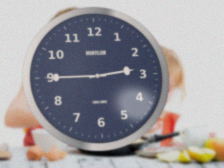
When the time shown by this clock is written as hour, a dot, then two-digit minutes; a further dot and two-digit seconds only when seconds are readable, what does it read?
2.45
